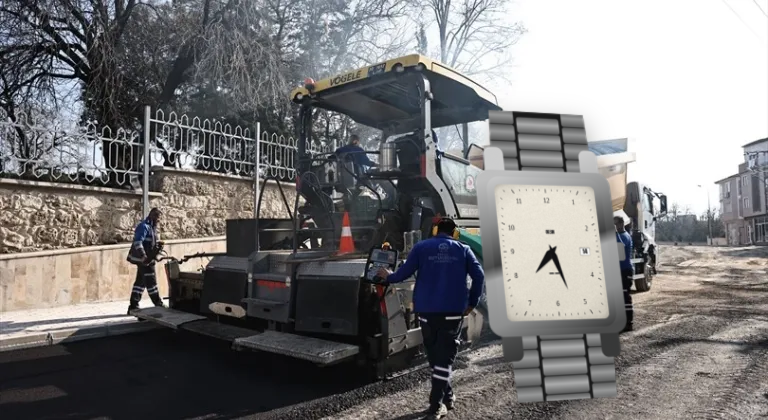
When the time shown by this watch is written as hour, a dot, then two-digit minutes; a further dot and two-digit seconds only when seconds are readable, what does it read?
7.27
